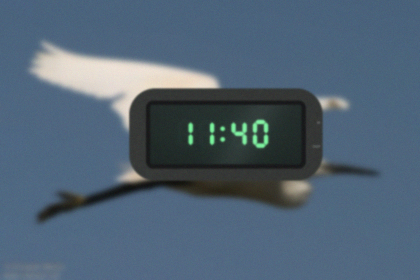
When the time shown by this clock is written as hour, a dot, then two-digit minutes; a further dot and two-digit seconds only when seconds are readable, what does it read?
11.40
